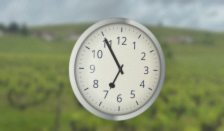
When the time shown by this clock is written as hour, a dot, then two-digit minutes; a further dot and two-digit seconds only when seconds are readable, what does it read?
6.55
